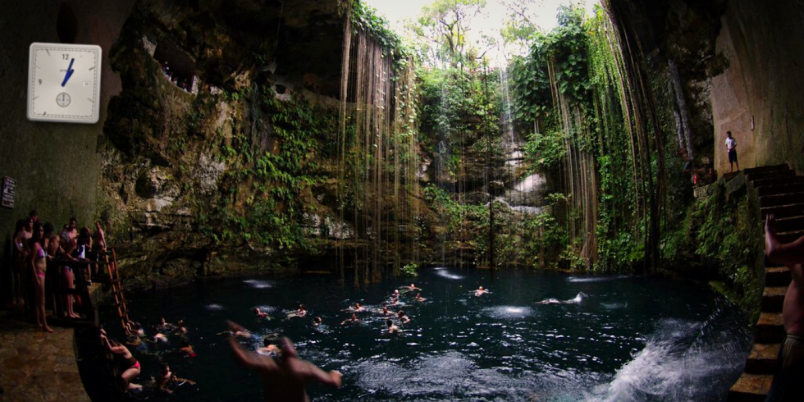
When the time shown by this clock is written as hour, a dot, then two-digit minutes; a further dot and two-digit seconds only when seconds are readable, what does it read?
1.03
